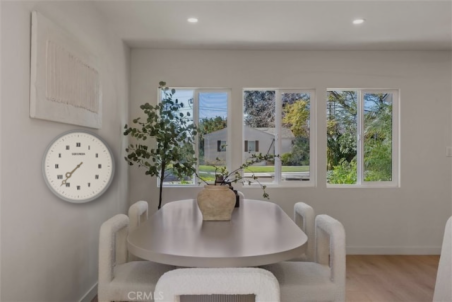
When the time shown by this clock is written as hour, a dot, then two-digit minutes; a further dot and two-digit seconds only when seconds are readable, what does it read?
7.37
